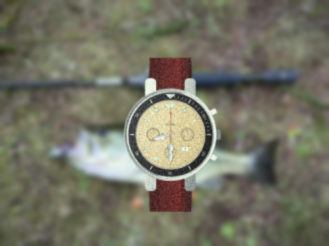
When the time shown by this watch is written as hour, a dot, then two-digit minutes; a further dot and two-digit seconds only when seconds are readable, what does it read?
8.30
